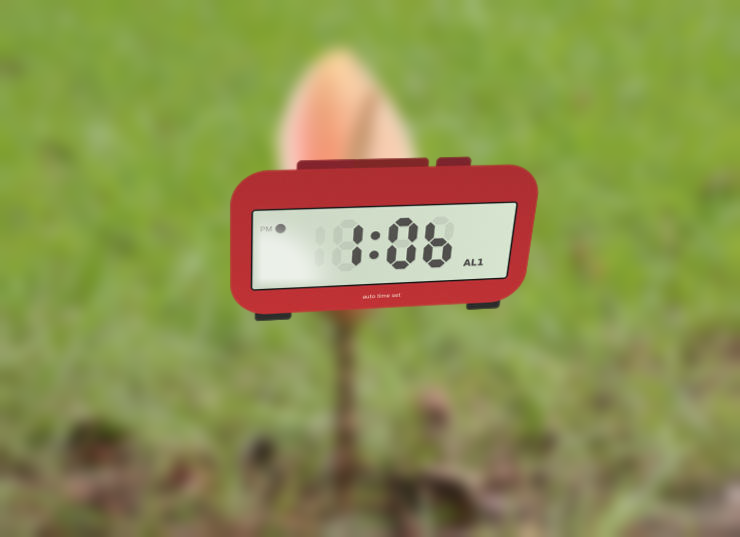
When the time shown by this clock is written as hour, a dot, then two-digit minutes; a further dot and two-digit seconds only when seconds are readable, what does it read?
1.06
